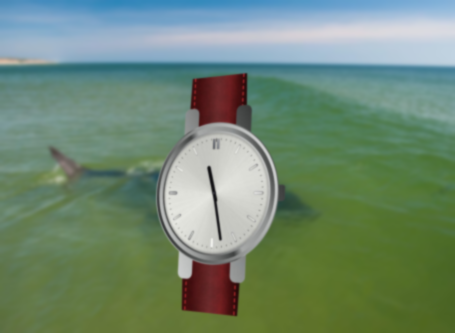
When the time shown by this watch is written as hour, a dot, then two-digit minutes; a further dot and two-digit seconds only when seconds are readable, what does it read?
11.28
